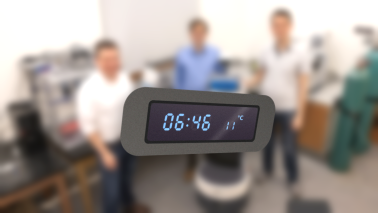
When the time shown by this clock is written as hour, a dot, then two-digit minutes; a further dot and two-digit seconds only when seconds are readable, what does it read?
6.46
